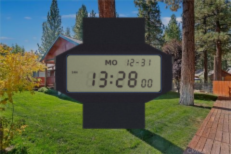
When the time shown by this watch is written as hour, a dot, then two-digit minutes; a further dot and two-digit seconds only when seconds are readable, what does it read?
13.28
